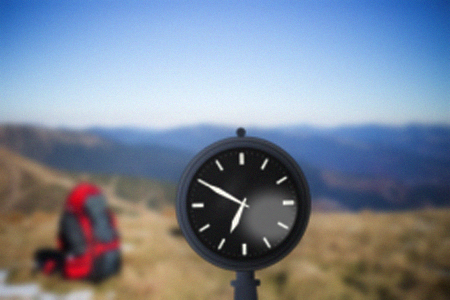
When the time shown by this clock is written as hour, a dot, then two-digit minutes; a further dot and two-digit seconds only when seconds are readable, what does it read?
6.50
